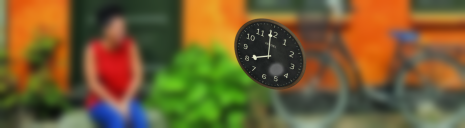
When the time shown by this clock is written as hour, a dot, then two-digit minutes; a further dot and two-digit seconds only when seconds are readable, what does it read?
7.59
